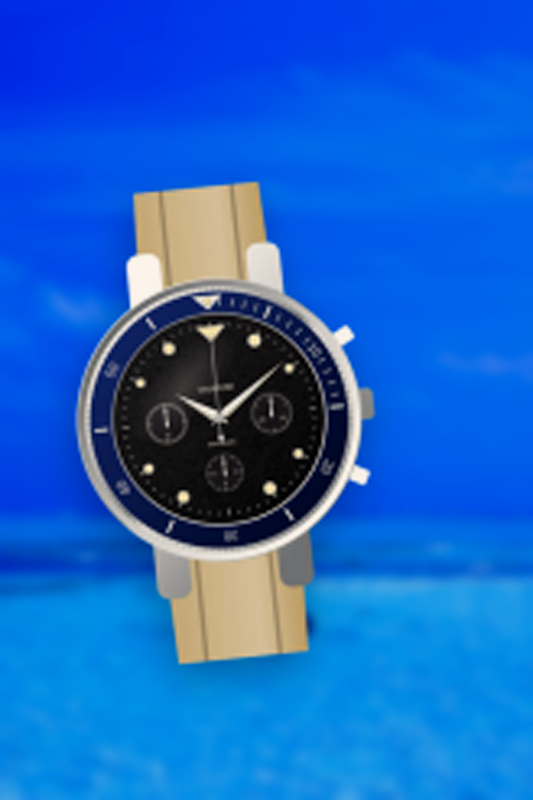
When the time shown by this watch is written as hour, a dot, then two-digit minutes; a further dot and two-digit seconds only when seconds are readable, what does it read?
10.09
